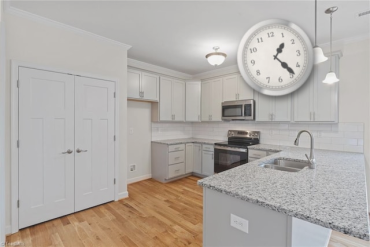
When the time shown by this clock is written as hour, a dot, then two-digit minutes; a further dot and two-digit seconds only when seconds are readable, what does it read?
1.24
